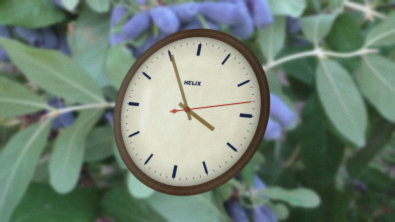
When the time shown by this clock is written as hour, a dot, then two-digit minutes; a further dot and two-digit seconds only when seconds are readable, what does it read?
3.55.13
